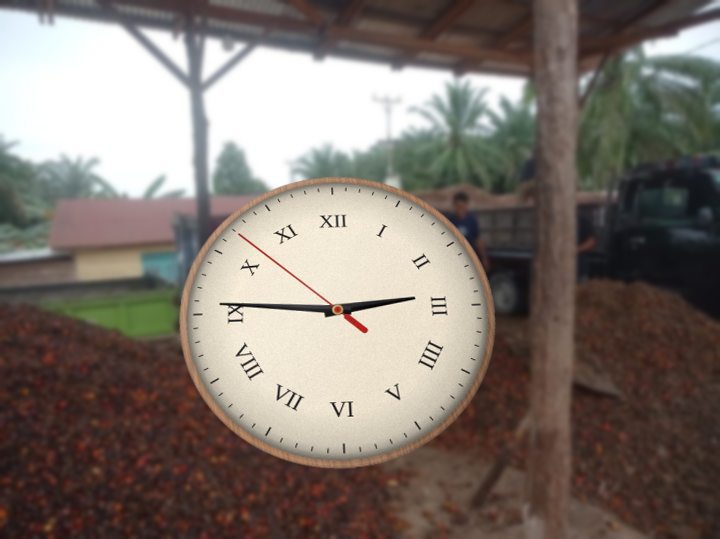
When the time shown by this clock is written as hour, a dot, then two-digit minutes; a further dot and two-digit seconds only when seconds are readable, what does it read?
2.45.52
